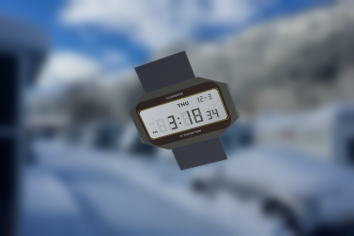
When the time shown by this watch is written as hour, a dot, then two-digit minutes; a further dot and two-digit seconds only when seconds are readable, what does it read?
3.18.34
